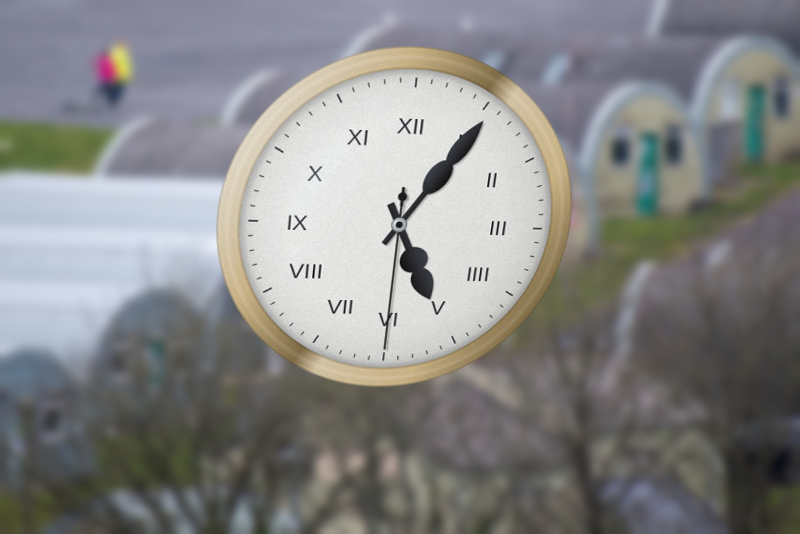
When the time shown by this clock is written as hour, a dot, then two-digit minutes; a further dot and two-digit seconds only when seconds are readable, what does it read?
5.05.30
